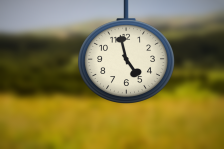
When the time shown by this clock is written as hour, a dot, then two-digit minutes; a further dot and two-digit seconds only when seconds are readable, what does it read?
4.58
